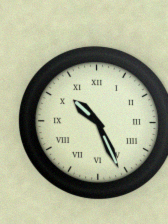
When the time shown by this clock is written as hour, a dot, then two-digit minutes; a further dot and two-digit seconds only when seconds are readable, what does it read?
10.26
